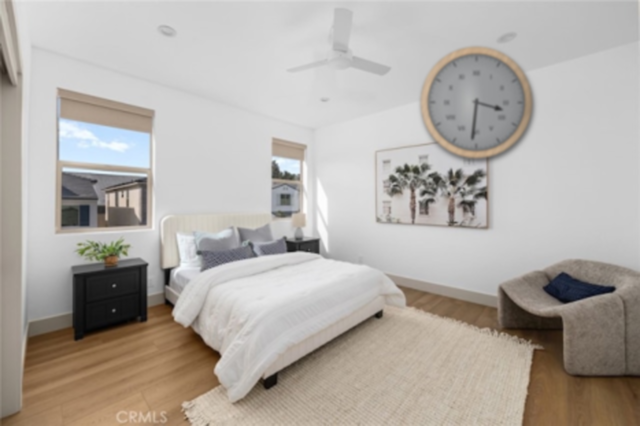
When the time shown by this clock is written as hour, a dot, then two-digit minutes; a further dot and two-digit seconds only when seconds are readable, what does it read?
3.31
